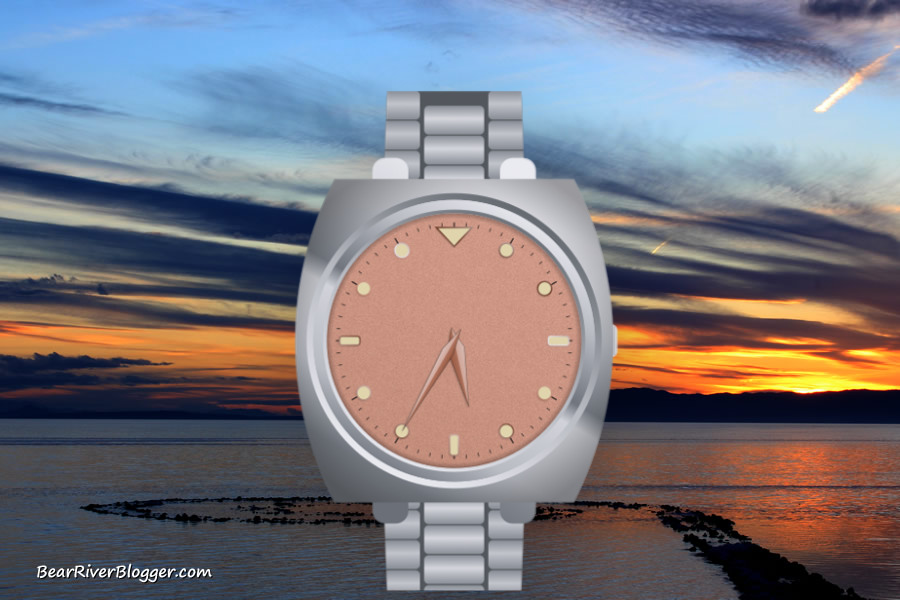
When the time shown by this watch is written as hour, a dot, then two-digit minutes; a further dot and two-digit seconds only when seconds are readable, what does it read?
5.35
